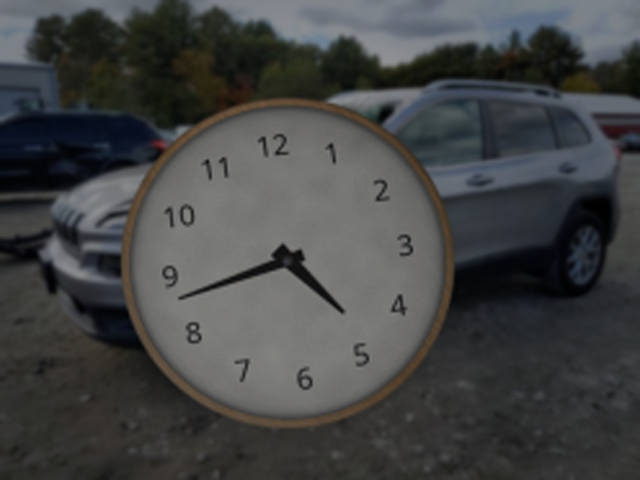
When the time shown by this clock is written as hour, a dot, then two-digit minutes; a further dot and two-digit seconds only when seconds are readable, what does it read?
4.43
